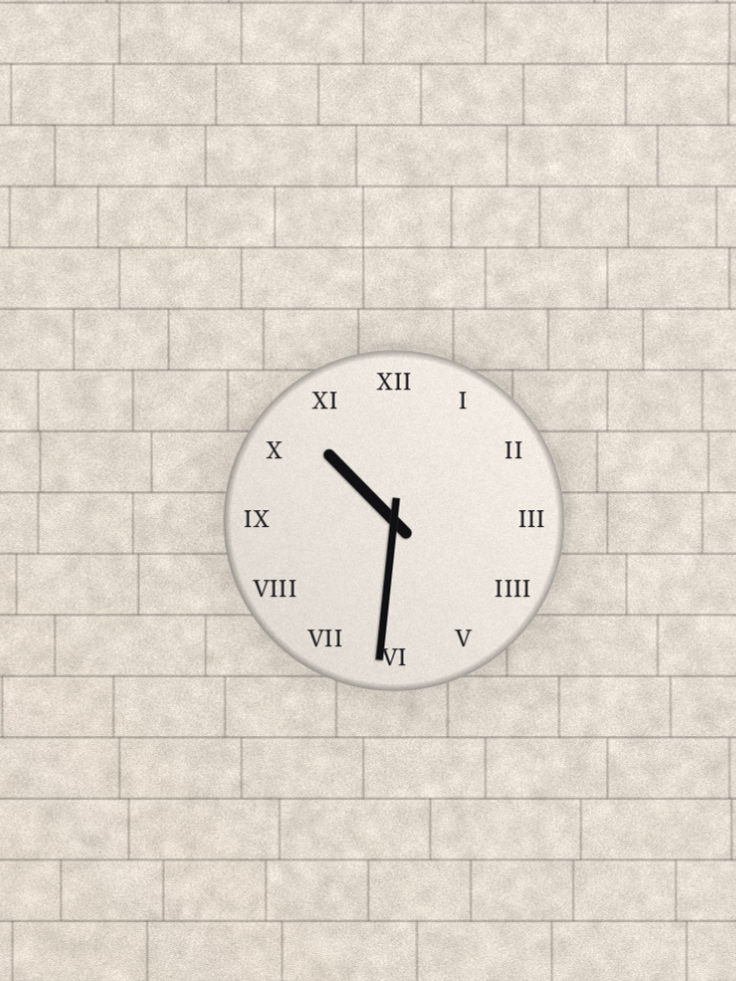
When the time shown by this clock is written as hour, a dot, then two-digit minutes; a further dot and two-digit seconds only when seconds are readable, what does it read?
10.31
